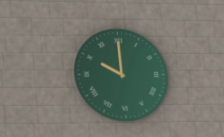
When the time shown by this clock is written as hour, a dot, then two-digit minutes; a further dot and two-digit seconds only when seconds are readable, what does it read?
10.00
